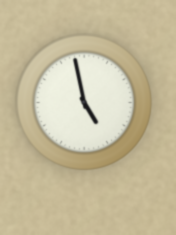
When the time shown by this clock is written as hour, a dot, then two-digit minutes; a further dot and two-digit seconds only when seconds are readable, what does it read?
4.58
